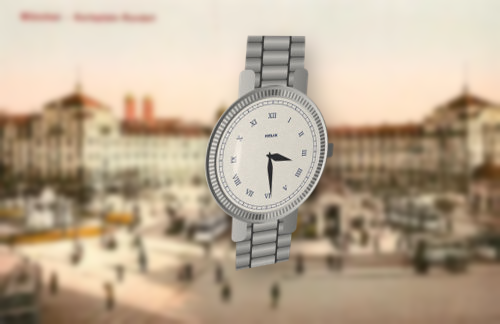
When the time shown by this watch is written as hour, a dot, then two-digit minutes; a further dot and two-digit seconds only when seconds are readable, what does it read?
3.29
